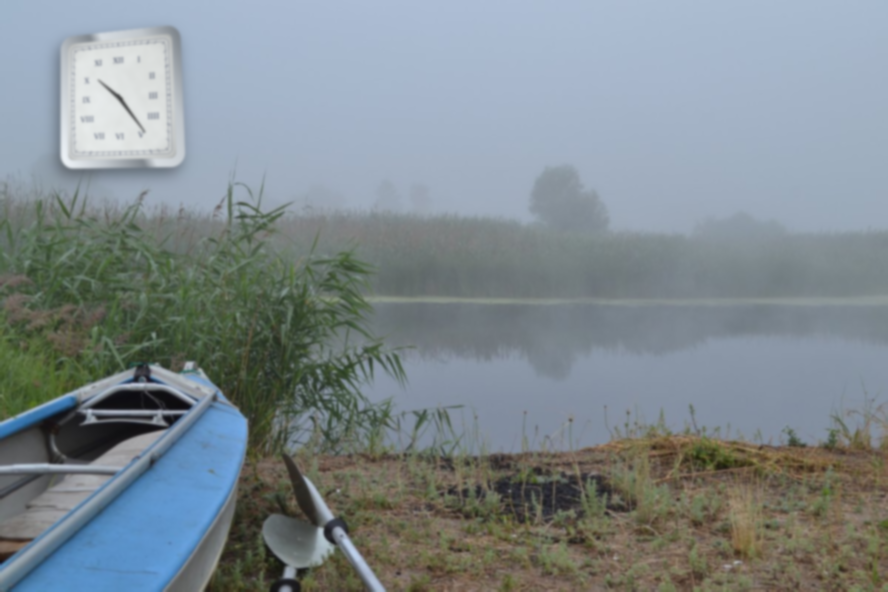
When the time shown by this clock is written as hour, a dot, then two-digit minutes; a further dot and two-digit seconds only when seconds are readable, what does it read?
10.24
